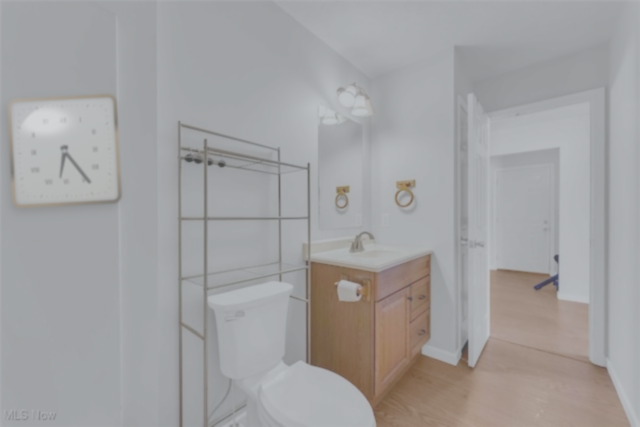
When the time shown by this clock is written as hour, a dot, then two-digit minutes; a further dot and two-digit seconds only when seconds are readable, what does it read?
6.24
